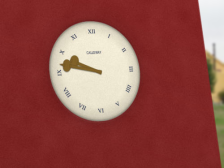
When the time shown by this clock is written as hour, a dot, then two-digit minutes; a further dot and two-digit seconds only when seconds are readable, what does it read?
9.47
